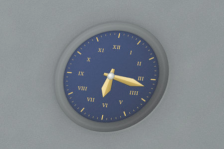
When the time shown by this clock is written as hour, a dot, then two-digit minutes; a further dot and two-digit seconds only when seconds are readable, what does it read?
6.17
